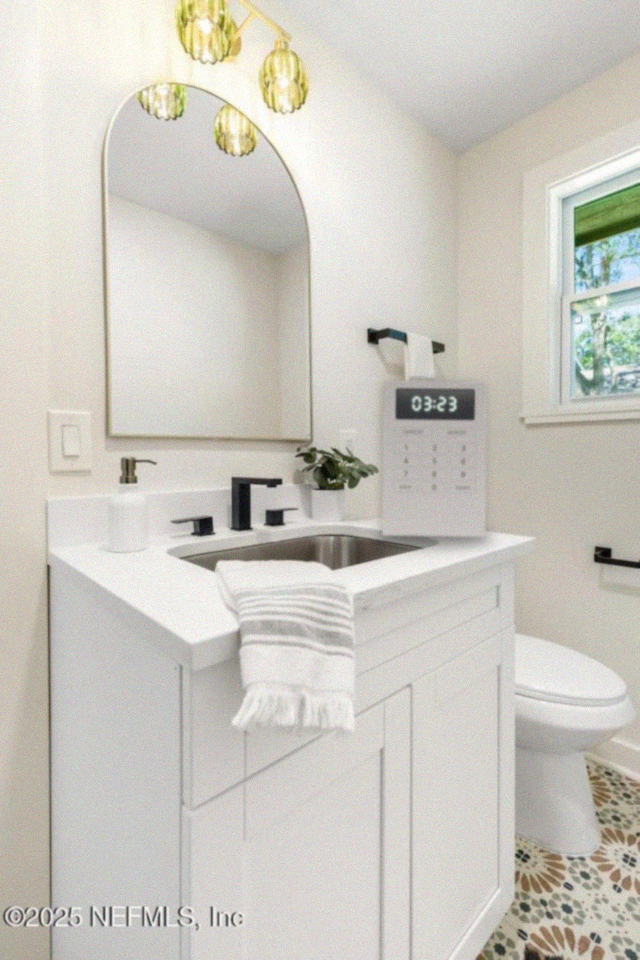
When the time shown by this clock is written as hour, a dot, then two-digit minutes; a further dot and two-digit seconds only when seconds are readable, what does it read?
3.23
